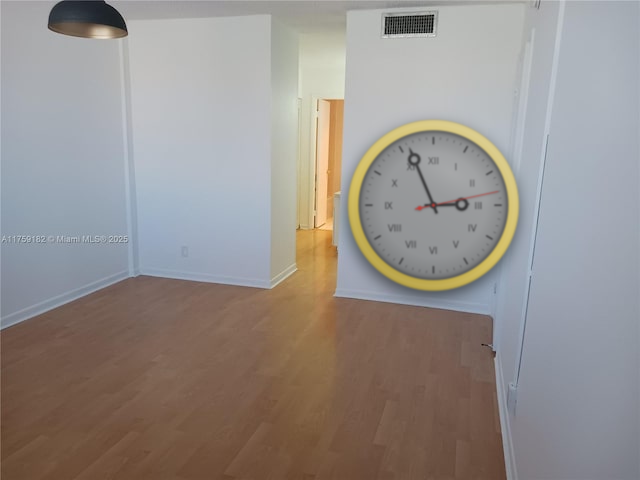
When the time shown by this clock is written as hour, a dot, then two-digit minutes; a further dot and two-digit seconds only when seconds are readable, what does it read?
2.56.13
